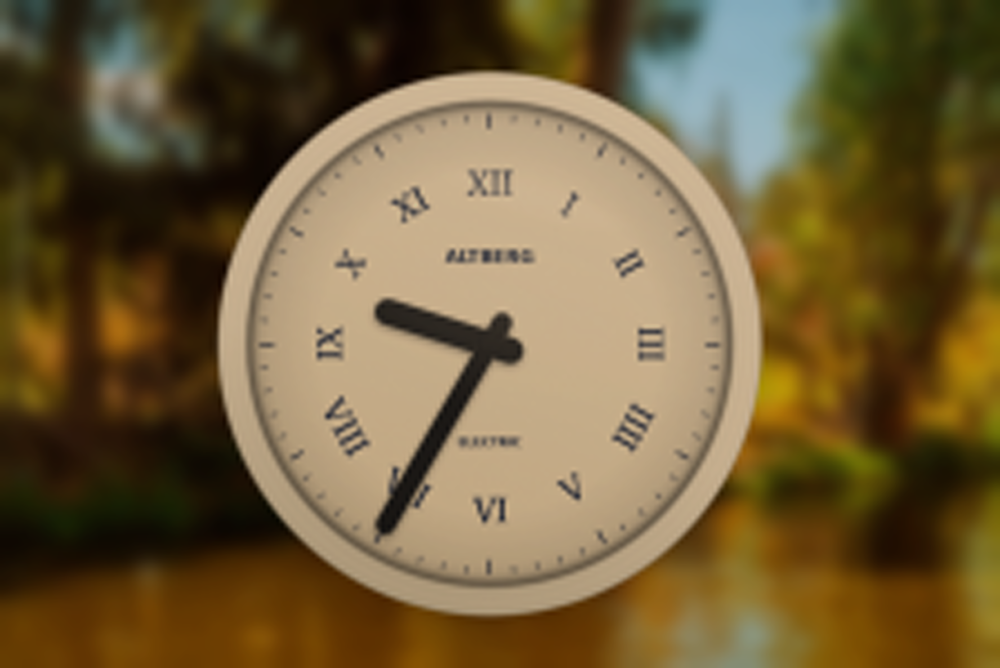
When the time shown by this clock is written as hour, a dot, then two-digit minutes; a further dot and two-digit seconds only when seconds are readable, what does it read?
9.35
